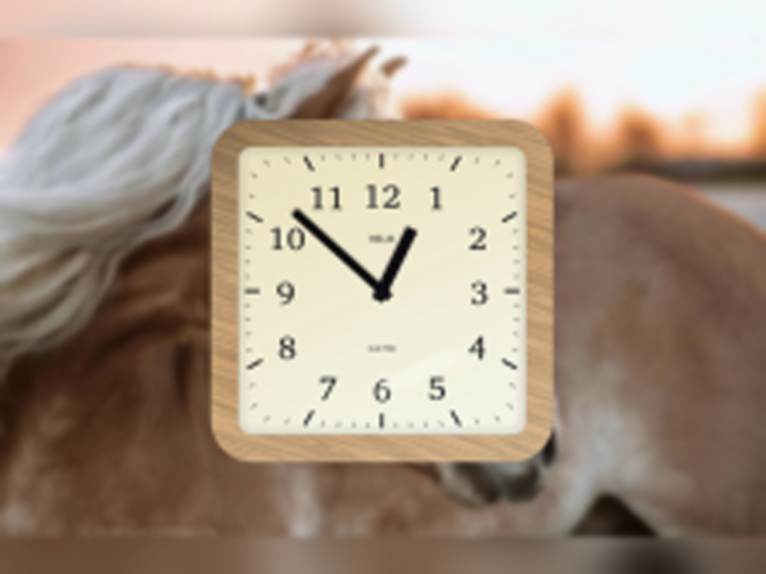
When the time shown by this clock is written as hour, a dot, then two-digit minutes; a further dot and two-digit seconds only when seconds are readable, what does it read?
12.52
